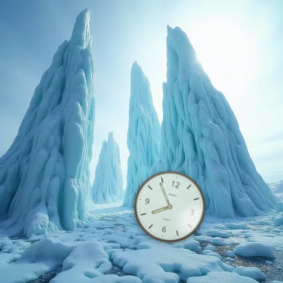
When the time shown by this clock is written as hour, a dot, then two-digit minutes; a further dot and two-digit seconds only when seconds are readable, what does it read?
7.54
